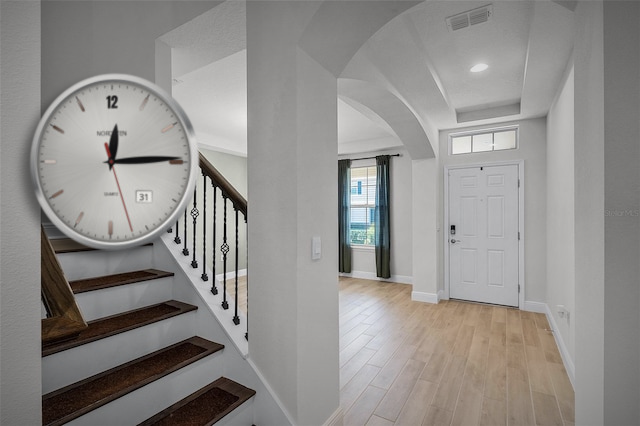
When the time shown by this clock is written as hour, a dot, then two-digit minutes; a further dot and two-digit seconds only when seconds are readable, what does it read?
12.14.27
